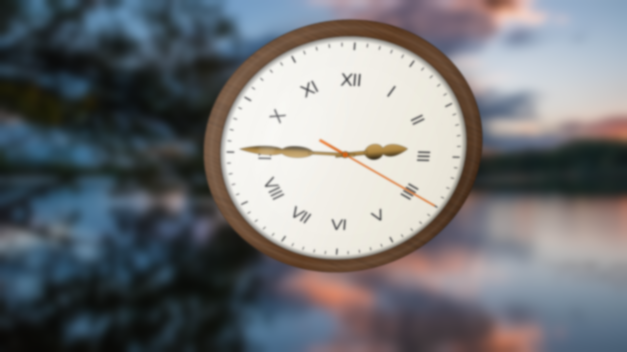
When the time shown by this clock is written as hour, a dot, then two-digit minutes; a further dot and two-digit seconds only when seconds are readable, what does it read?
2.45.20
